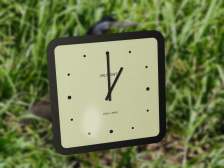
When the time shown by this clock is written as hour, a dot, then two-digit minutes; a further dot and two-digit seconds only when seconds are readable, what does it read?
1.00
